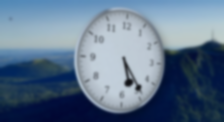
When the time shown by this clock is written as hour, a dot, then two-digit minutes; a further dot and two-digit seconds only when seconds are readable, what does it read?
5.24
